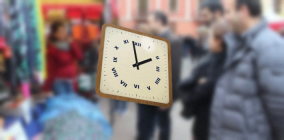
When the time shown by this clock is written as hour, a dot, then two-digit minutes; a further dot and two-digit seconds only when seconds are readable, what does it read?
1.58
